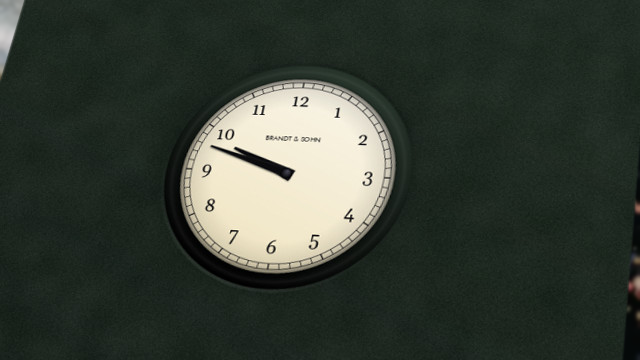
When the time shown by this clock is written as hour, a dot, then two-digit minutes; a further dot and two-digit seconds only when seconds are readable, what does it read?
9.48
